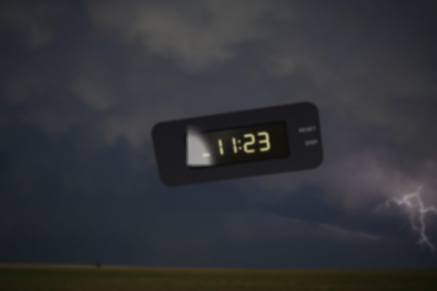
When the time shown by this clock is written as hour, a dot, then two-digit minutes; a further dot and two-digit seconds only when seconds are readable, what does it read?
11.23
